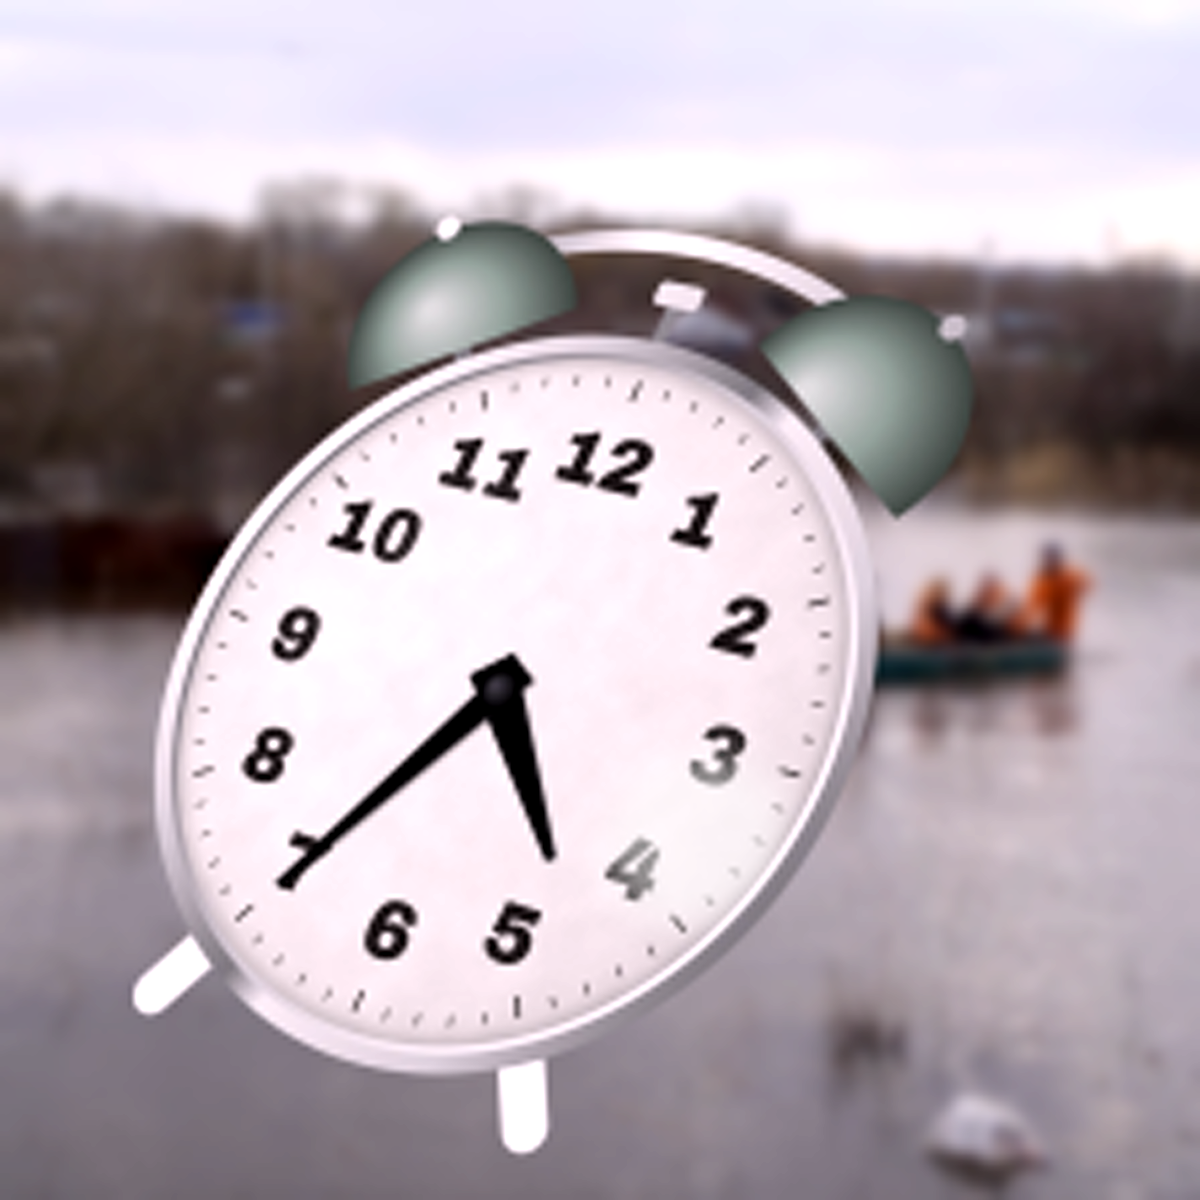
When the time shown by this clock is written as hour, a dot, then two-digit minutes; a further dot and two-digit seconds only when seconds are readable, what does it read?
4.35
